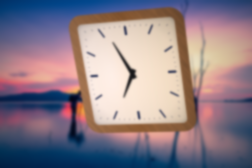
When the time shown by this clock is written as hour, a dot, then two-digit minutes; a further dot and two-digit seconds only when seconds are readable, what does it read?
6.56
